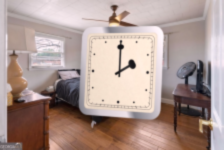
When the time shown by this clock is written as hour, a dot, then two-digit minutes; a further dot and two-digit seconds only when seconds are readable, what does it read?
2.00
